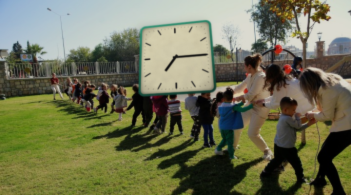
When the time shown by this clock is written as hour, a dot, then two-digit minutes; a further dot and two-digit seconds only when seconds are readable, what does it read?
7.15
